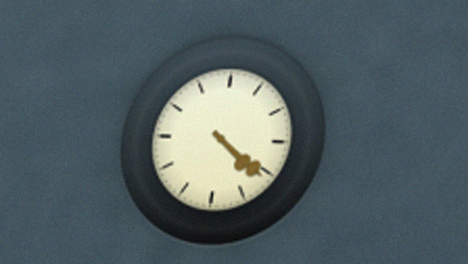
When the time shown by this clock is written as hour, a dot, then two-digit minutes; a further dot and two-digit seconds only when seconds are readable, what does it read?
4.21
